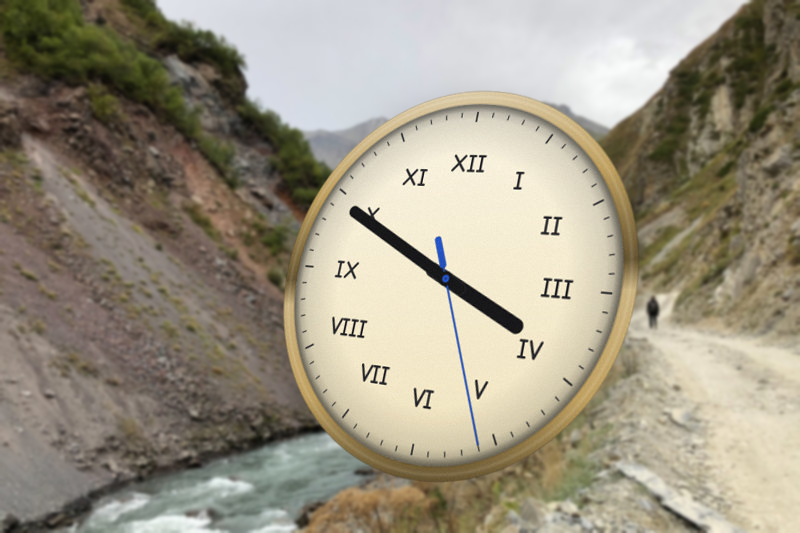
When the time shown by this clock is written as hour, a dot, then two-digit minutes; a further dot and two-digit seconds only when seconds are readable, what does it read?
3.49.26
